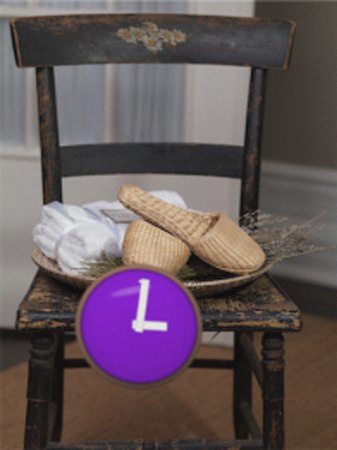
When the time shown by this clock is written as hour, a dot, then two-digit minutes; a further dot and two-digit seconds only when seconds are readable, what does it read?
3.01
